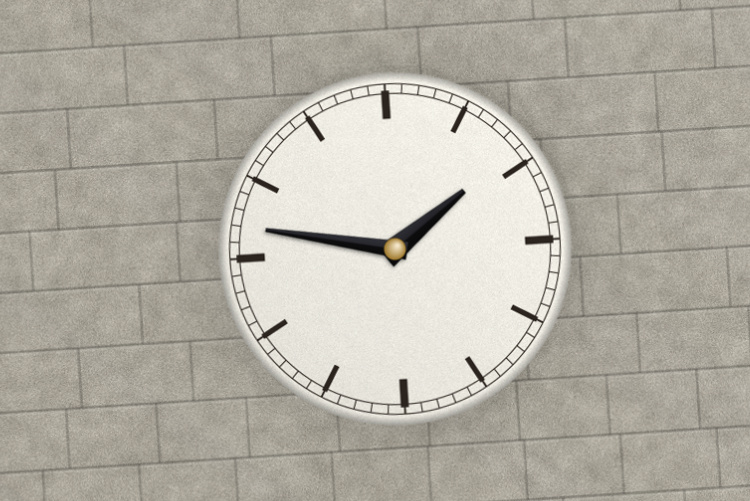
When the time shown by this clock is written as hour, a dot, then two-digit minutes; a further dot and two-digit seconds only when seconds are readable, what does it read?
1.47
